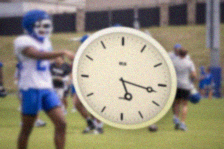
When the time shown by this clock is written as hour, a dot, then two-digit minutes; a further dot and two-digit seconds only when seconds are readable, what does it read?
5.17
